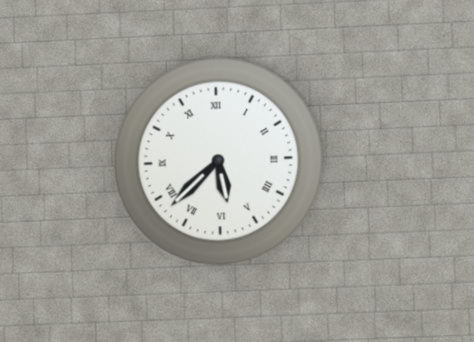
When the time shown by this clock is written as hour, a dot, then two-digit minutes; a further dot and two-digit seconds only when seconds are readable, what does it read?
5.38
